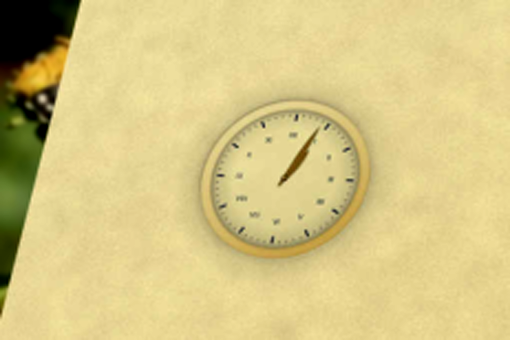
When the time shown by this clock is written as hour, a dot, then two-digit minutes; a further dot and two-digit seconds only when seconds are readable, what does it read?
1.04
